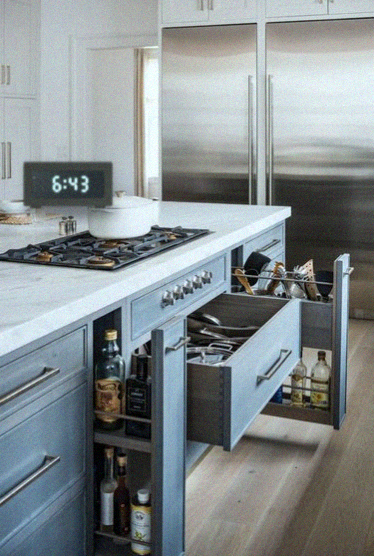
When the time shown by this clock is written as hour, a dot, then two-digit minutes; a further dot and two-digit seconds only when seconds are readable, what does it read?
6.43
